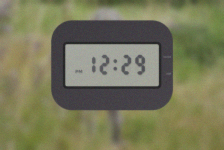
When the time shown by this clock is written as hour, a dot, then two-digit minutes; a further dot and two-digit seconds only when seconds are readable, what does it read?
12.29
